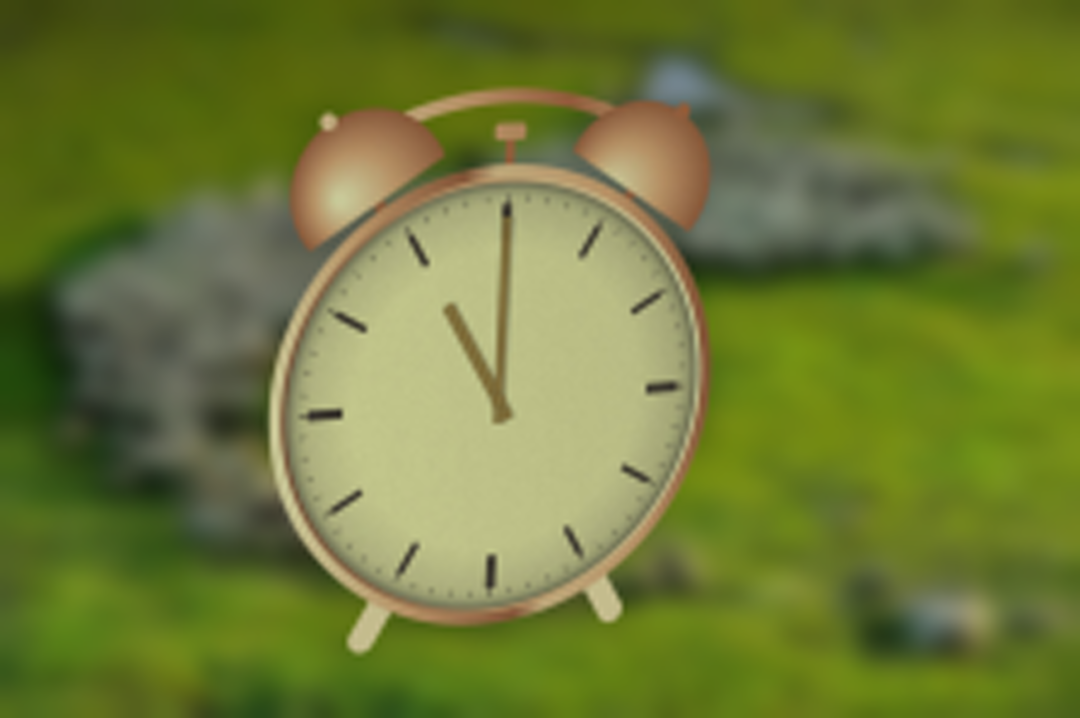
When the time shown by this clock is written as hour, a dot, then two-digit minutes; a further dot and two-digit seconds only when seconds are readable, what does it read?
11.00
